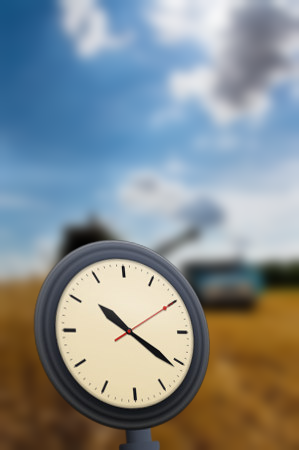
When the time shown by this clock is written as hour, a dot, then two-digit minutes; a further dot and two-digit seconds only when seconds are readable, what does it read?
10.21.10
